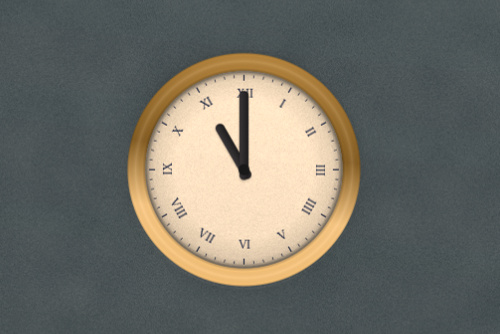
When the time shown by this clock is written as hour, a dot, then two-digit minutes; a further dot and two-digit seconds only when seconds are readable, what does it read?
11.00
